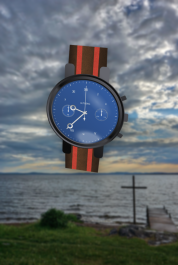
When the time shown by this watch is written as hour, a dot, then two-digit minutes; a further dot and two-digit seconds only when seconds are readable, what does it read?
9.37
